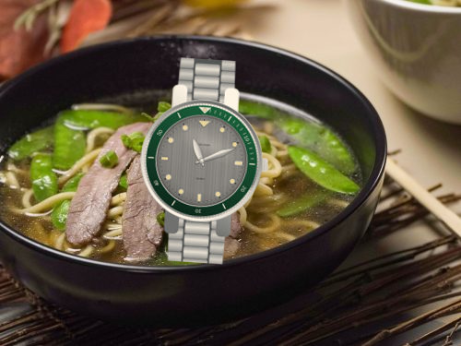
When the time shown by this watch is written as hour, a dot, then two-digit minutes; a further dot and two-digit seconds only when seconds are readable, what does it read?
11.11
